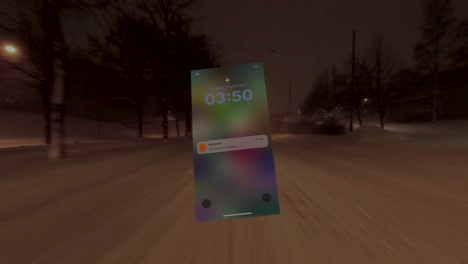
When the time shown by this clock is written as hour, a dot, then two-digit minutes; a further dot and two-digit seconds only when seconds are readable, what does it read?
3.50
